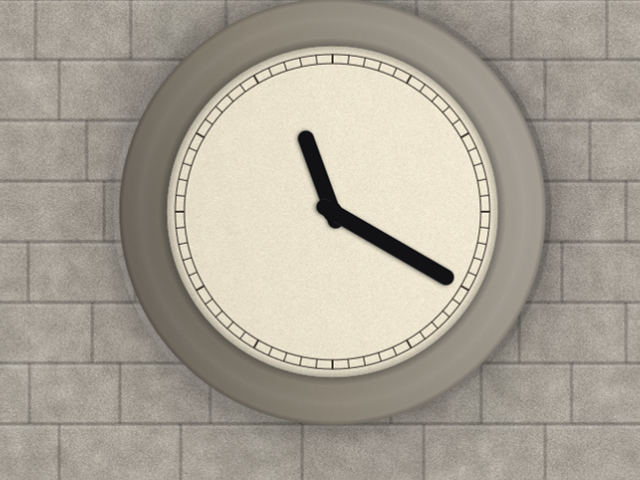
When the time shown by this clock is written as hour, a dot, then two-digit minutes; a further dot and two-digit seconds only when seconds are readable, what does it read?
11.20
